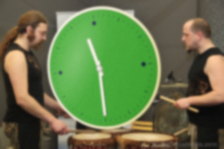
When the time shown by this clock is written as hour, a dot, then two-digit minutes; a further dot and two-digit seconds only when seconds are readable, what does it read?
11.30
